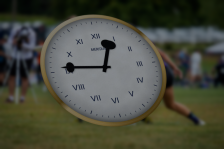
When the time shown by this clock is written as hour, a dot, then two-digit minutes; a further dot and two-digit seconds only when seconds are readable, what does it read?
12.46
